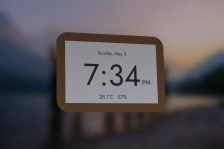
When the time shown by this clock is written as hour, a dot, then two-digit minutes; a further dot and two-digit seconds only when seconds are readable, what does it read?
7.34
